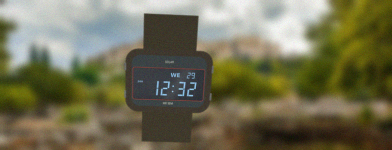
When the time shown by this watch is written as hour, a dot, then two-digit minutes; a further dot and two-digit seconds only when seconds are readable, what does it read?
12.32
